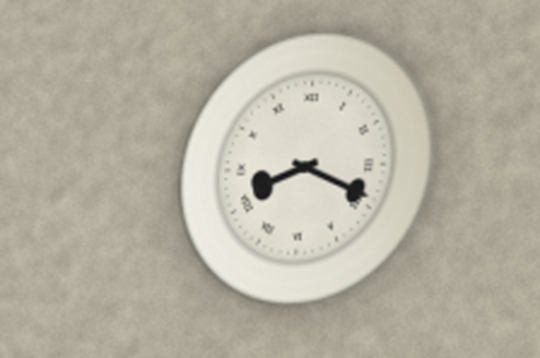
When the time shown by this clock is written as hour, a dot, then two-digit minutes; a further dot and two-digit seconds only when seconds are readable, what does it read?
8.19
